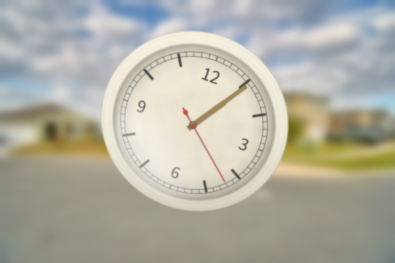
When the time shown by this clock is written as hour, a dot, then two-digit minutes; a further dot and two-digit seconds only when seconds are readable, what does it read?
1.05.22
